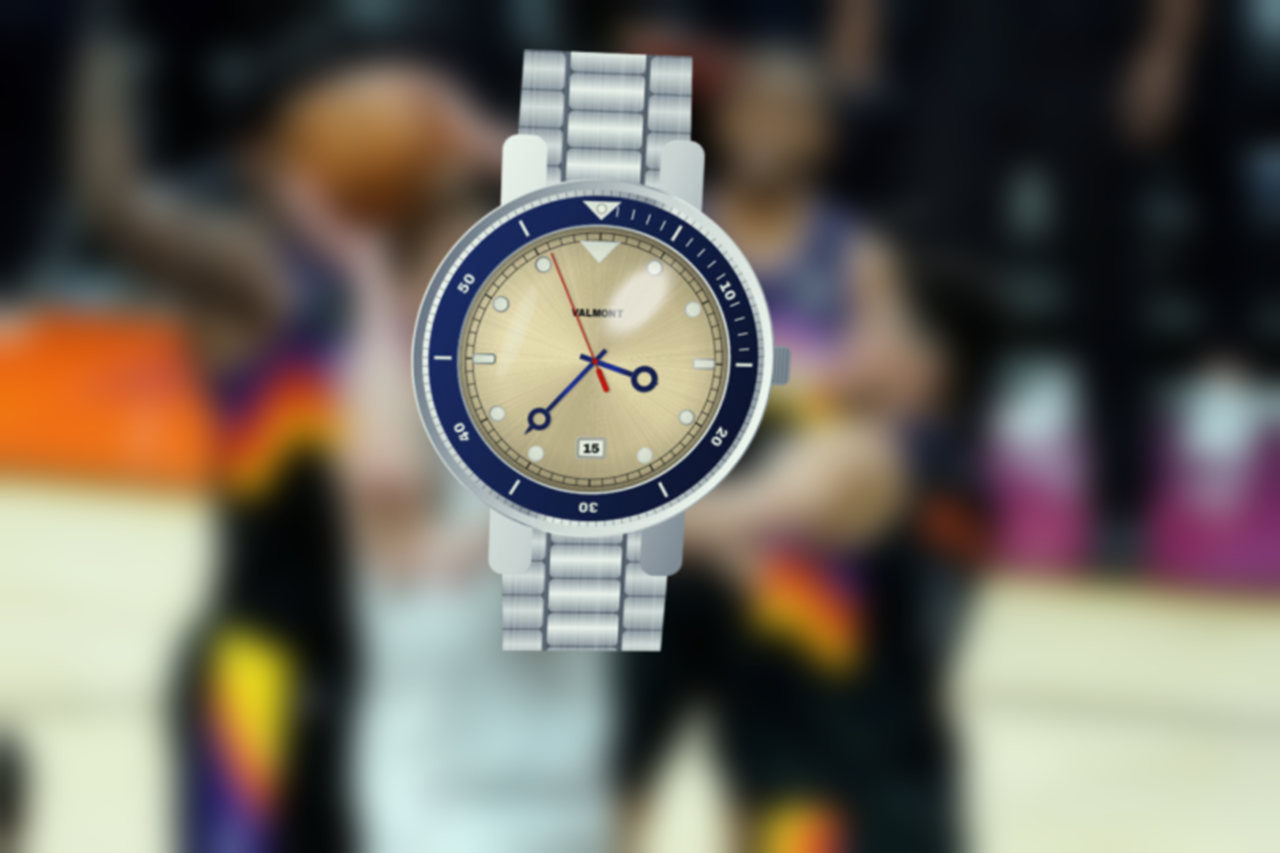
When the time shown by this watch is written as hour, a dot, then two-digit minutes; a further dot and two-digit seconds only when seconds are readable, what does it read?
3.36.56
